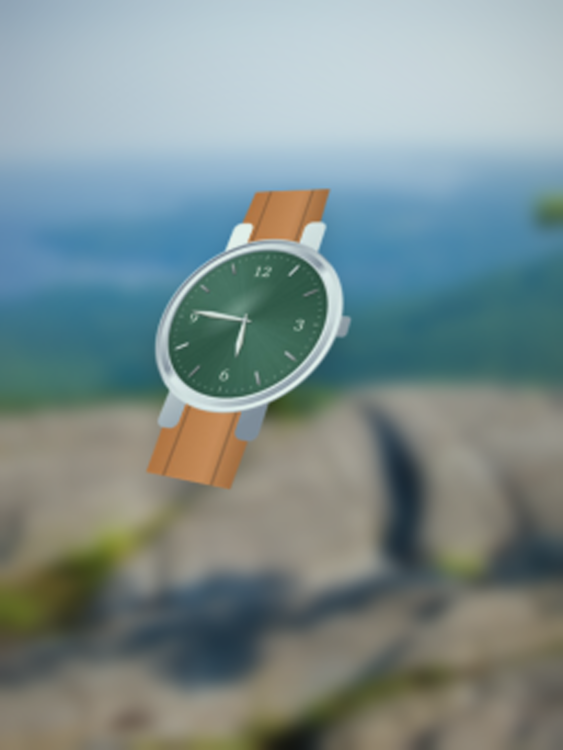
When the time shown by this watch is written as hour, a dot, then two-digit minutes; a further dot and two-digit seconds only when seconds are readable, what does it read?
5.46
